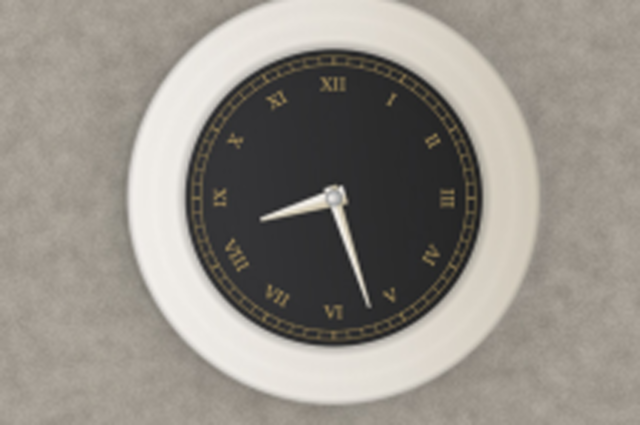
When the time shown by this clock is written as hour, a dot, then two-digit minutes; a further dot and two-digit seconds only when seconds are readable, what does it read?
8.27
